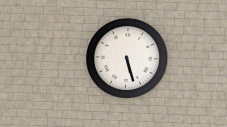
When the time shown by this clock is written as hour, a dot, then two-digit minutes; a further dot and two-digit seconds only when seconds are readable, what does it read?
5.27
